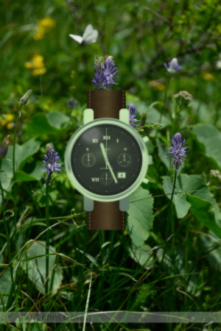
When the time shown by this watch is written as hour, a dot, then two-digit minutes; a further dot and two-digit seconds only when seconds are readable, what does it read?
11.26
